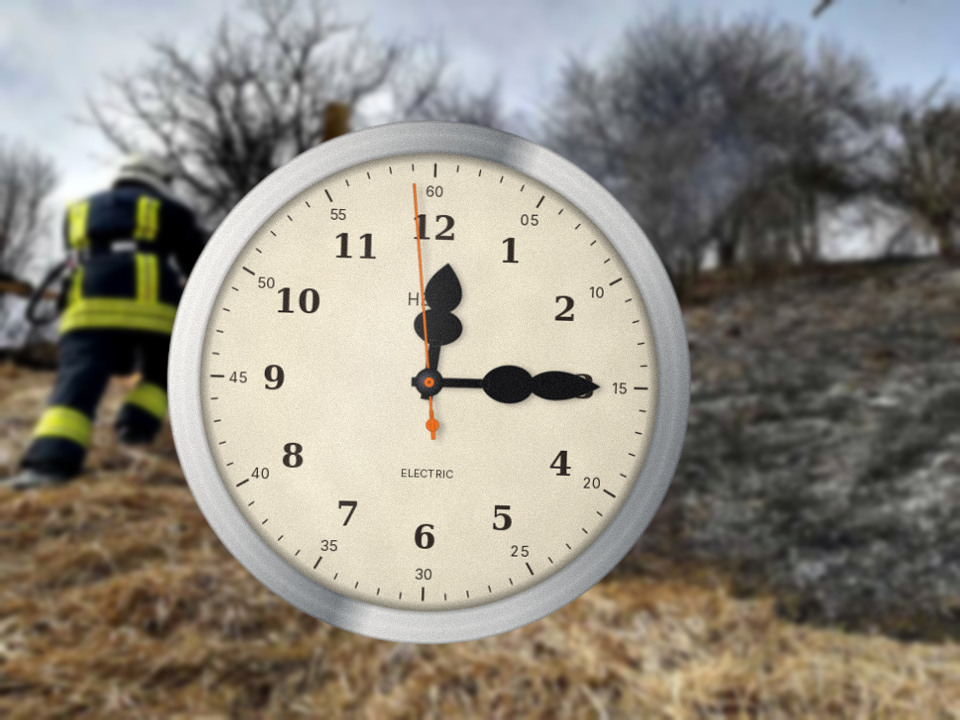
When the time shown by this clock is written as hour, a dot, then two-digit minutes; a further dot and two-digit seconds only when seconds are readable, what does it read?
12.14.59
